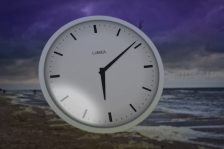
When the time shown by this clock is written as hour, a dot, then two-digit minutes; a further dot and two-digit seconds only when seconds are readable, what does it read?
6.09
